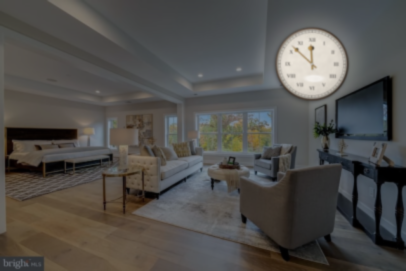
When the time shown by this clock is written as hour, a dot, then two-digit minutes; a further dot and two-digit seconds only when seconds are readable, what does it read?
11.52
